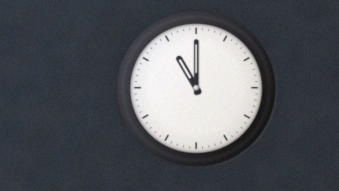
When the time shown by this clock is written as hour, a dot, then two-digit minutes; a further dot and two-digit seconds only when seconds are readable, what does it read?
11.00
